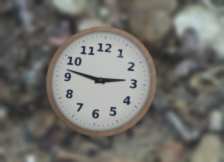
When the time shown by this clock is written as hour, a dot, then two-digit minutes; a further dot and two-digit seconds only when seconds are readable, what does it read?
2.47
